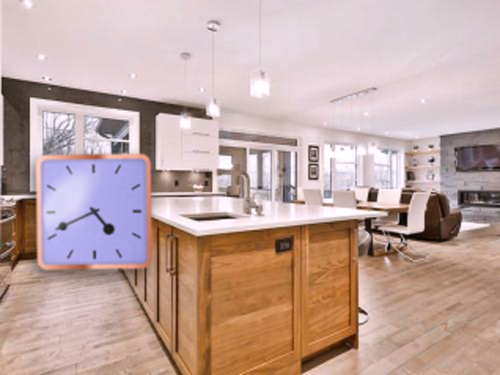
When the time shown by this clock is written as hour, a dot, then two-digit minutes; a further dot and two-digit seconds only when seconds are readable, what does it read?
4.41
